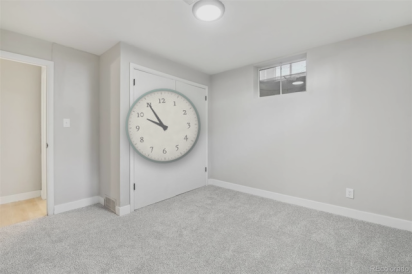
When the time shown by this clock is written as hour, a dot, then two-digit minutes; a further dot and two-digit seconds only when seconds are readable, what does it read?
9.55
